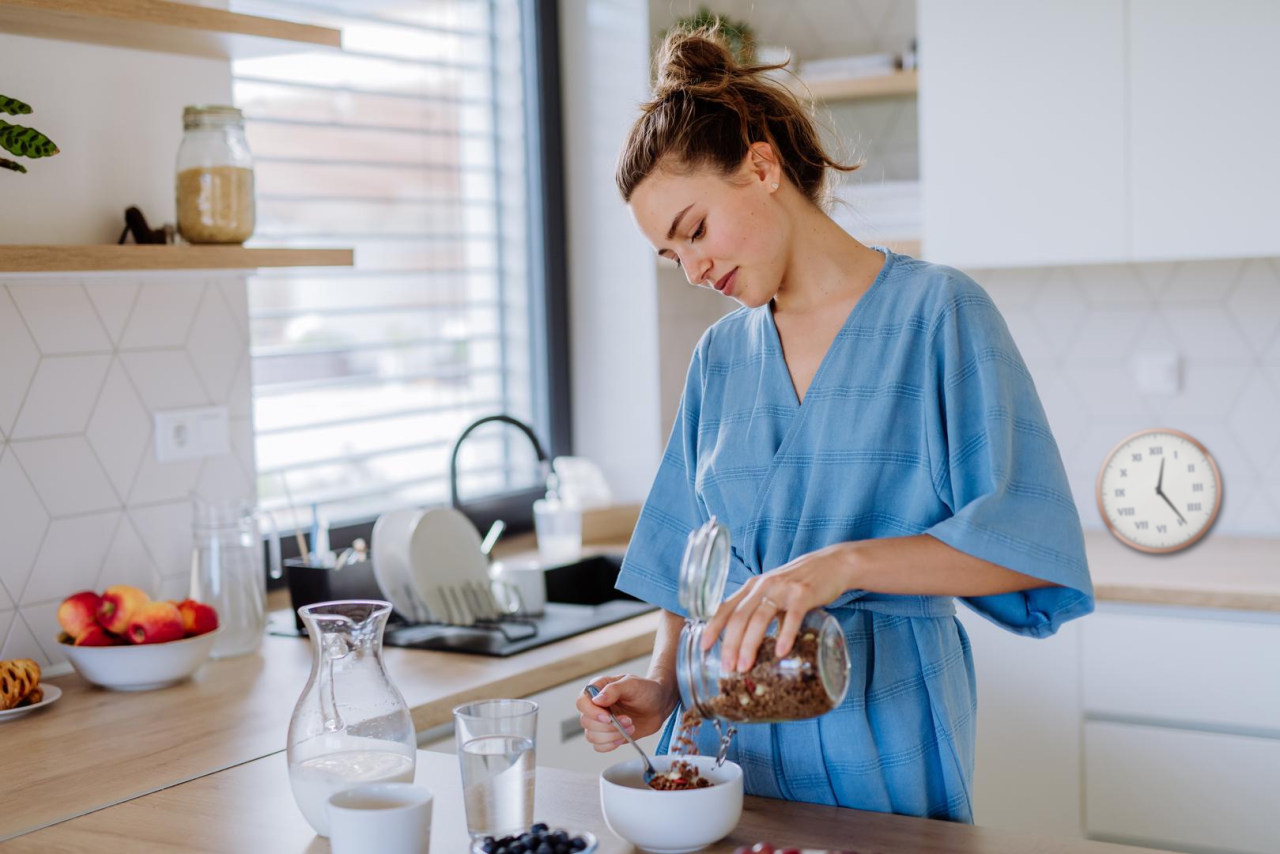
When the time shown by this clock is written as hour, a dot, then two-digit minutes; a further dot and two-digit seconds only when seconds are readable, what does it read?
12.24
